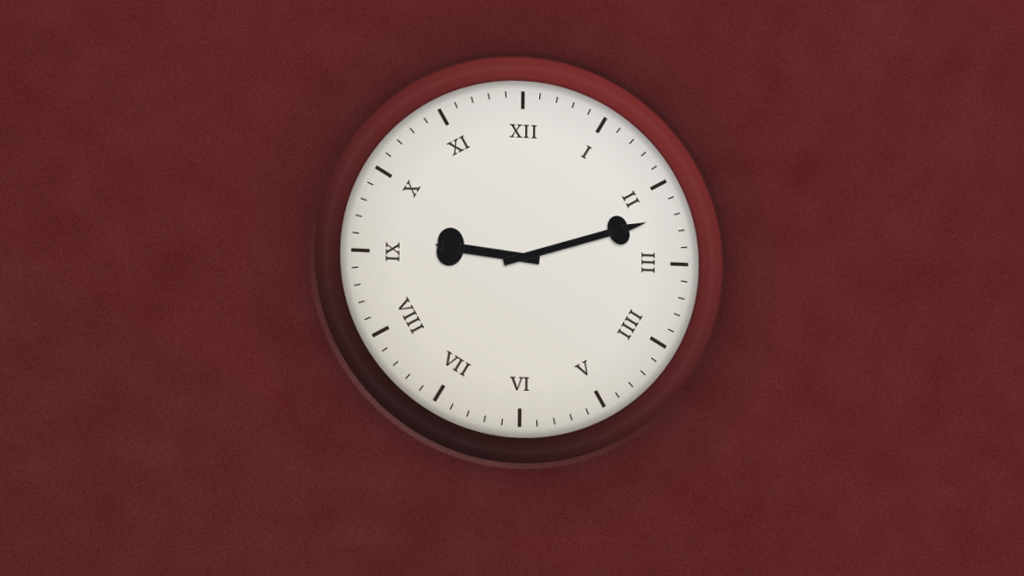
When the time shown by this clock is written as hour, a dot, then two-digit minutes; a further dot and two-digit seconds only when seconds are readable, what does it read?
9.12
